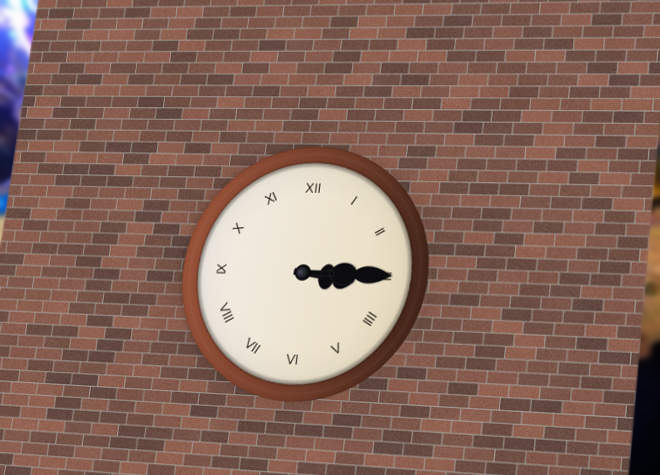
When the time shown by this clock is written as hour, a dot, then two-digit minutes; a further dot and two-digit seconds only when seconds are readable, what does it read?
3.15
